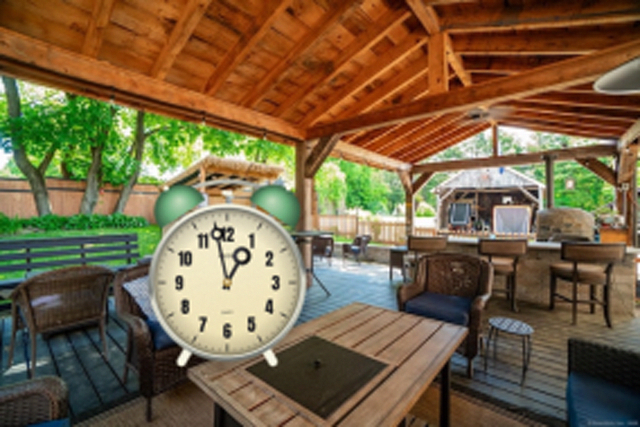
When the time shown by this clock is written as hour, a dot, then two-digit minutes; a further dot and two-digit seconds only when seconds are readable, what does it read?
12.58
